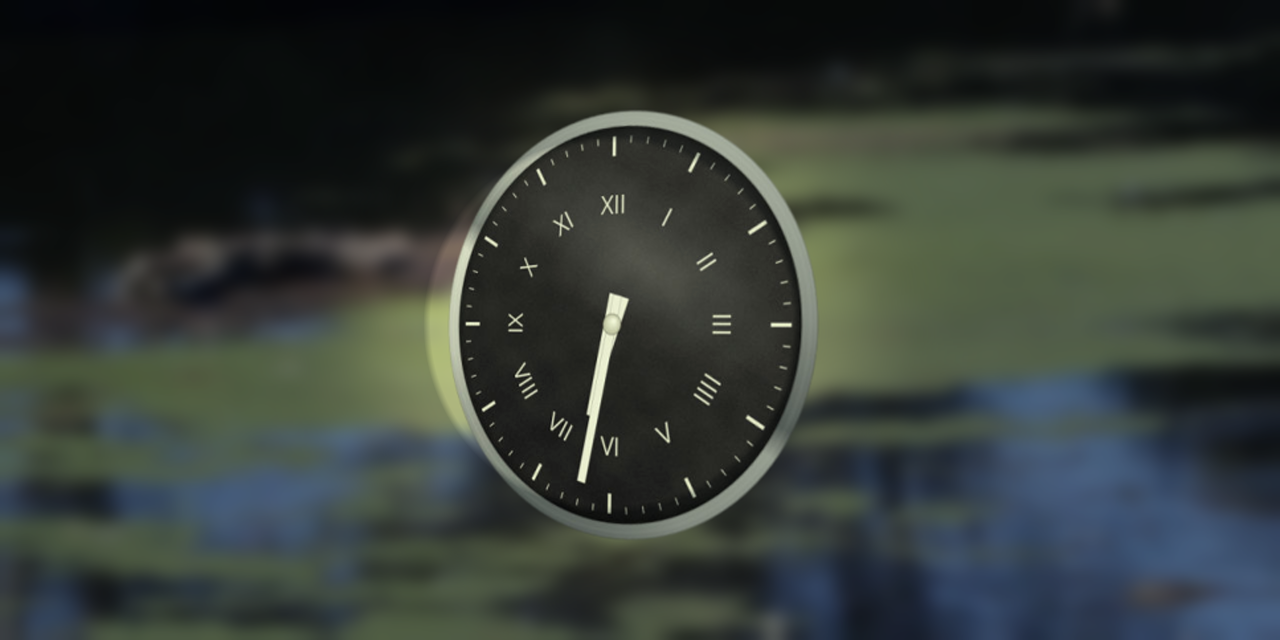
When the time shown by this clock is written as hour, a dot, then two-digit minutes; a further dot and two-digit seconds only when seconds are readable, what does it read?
6.32
